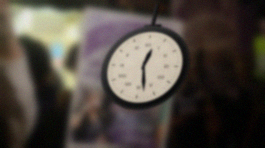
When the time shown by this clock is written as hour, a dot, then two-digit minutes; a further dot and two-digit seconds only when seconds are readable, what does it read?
12.28
